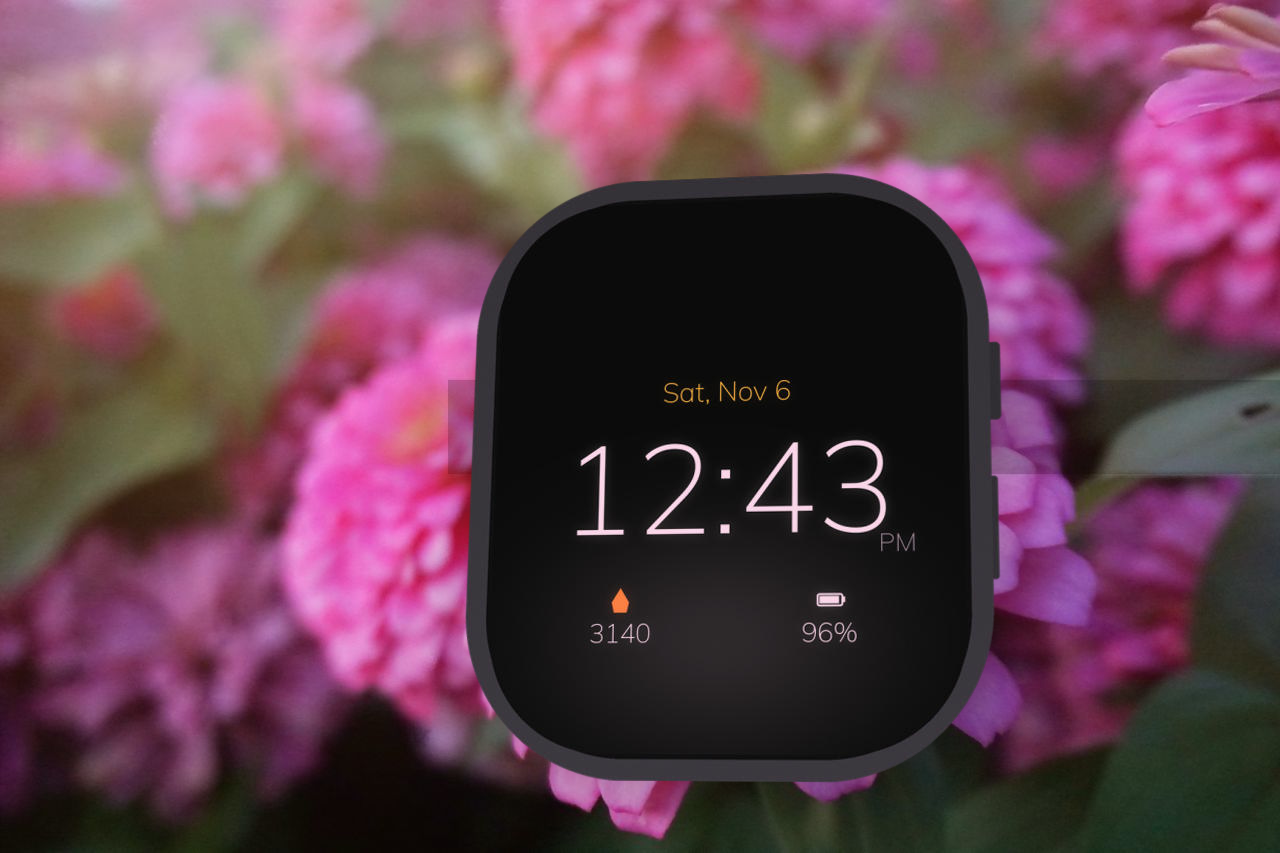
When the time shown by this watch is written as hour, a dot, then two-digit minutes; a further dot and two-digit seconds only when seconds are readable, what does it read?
12.43
